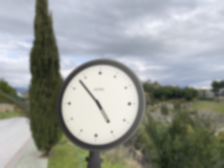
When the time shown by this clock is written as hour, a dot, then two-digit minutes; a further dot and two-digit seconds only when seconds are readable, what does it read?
4.53
